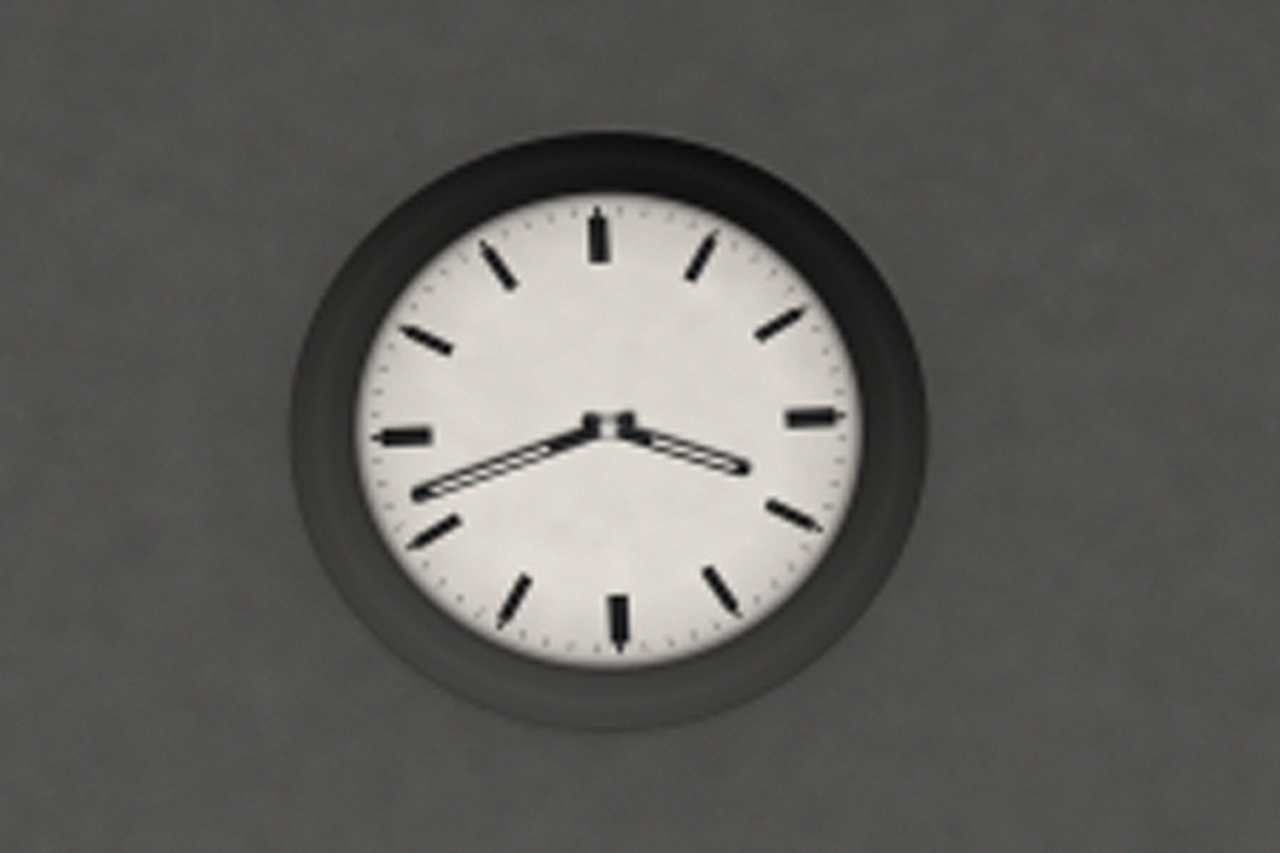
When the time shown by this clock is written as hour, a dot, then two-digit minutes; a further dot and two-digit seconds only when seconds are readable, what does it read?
3.42
